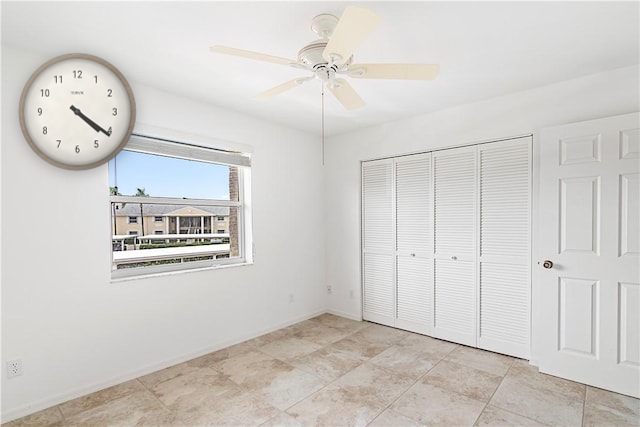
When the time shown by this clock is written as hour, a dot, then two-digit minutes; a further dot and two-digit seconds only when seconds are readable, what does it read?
4.21
